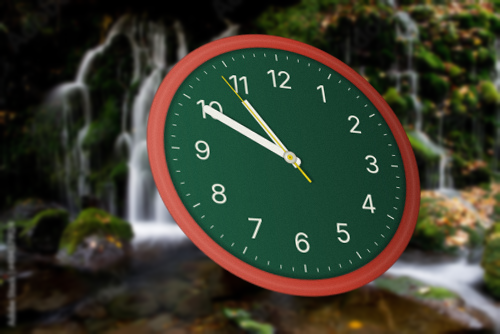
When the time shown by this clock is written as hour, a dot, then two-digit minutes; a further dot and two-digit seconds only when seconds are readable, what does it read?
10.49.54
